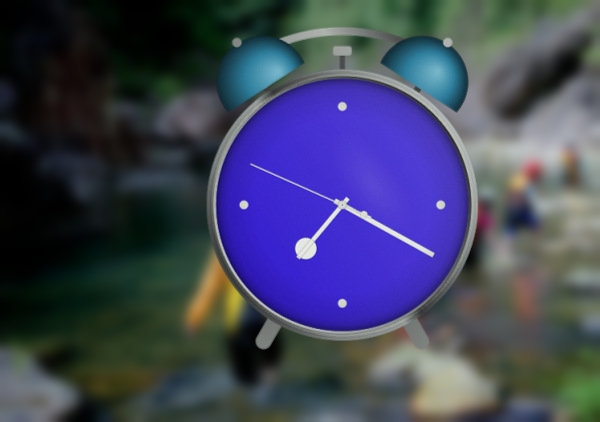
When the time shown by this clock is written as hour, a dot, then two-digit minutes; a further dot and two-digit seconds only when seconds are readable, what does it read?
7.19.49
